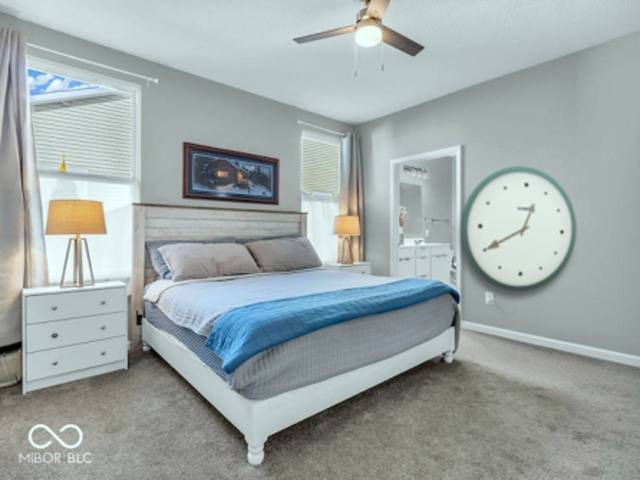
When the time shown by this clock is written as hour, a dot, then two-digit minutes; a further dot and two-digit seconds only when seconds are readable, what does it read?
12.40
